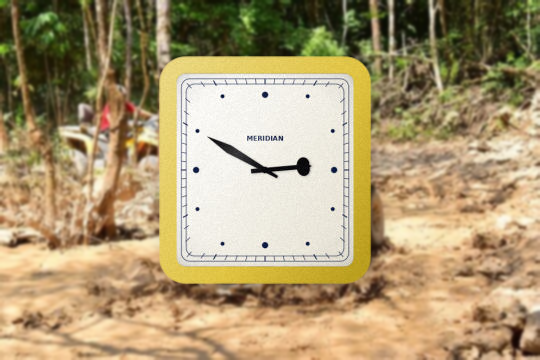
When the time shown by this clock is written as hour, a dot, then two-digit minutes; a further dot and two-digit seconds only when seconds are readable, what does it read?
2.50
